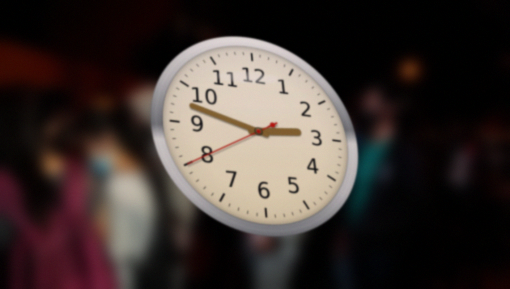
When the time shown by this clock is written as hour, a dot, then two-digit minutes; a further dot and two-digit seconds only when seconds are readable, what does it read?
2.47.40
